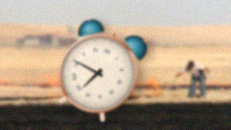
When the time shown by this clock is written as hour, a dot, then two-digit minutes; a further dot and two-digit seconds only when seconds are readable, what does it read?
6.46
